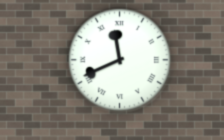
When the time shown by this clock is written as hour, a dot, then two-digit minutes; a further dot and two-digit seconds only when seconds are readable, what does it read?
11.41
